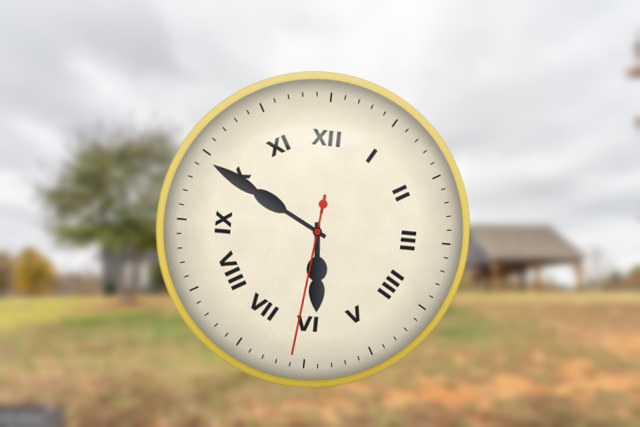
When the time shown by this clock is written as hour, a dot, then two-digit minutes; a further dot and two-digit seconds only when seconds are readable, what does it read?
5.49.31
